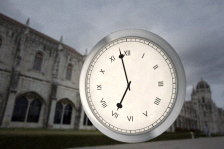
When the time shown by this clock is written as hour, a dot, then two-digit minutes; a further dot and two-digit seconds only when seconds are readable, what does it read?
6.58
